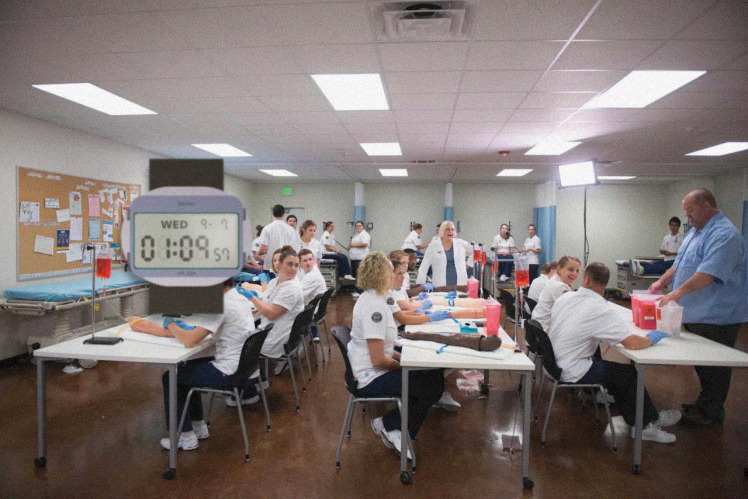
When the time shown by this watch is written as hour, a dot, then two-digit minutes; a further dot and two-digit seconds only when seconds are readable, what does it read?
1.09.57
